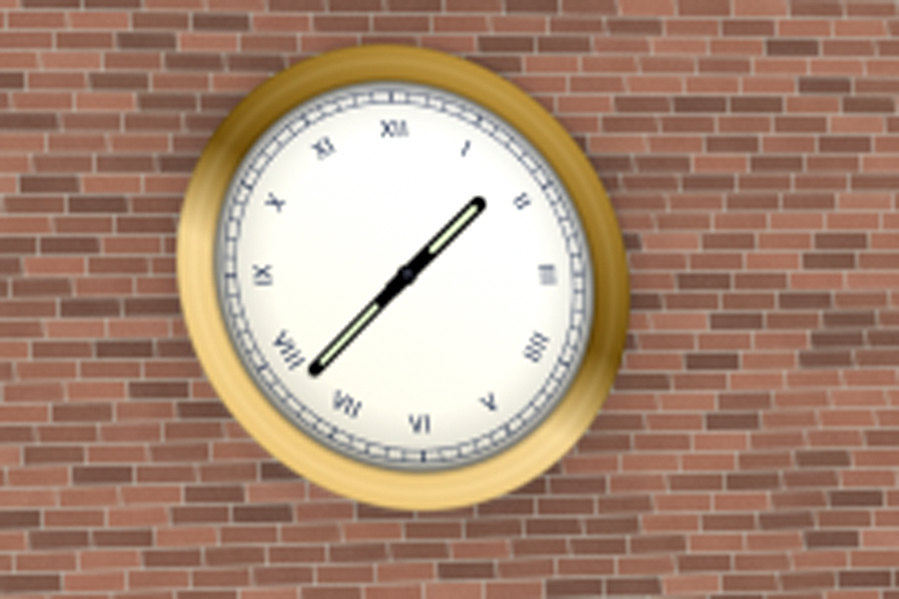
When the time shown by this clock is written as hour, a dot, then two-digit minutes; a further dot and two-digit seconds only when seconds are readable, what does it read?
1.38
